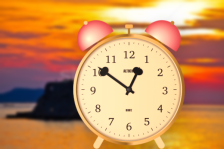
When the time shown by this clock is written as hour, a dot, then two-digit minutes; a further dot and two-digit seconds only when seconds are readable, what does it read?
12.51
